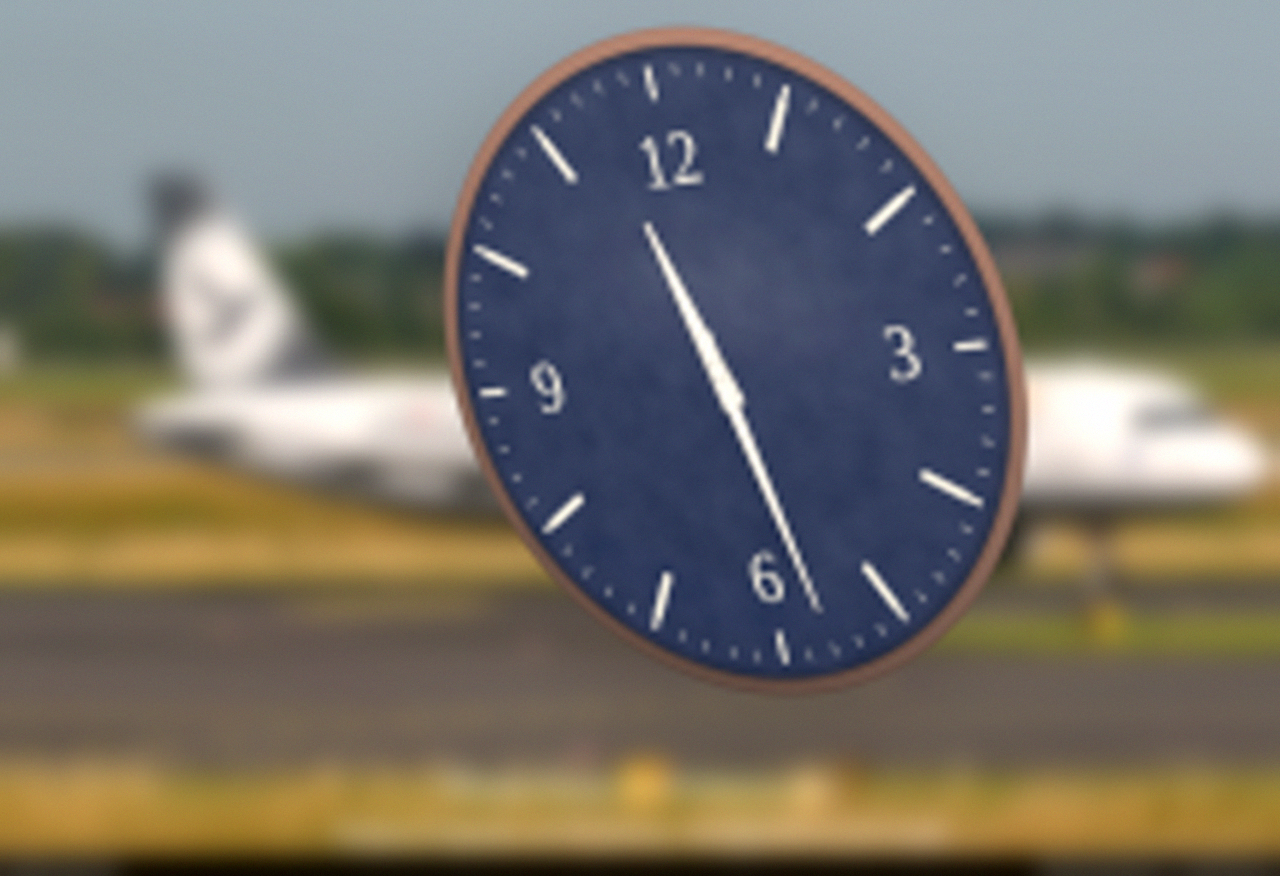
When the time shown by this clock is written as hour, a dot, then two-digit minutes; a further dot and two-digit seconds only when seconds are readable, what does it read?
11.28
